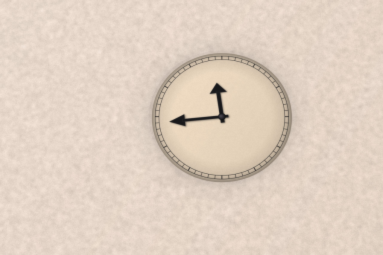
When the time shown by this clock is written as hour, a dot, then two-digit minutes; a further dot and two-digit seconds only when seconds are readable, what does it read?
11.44
